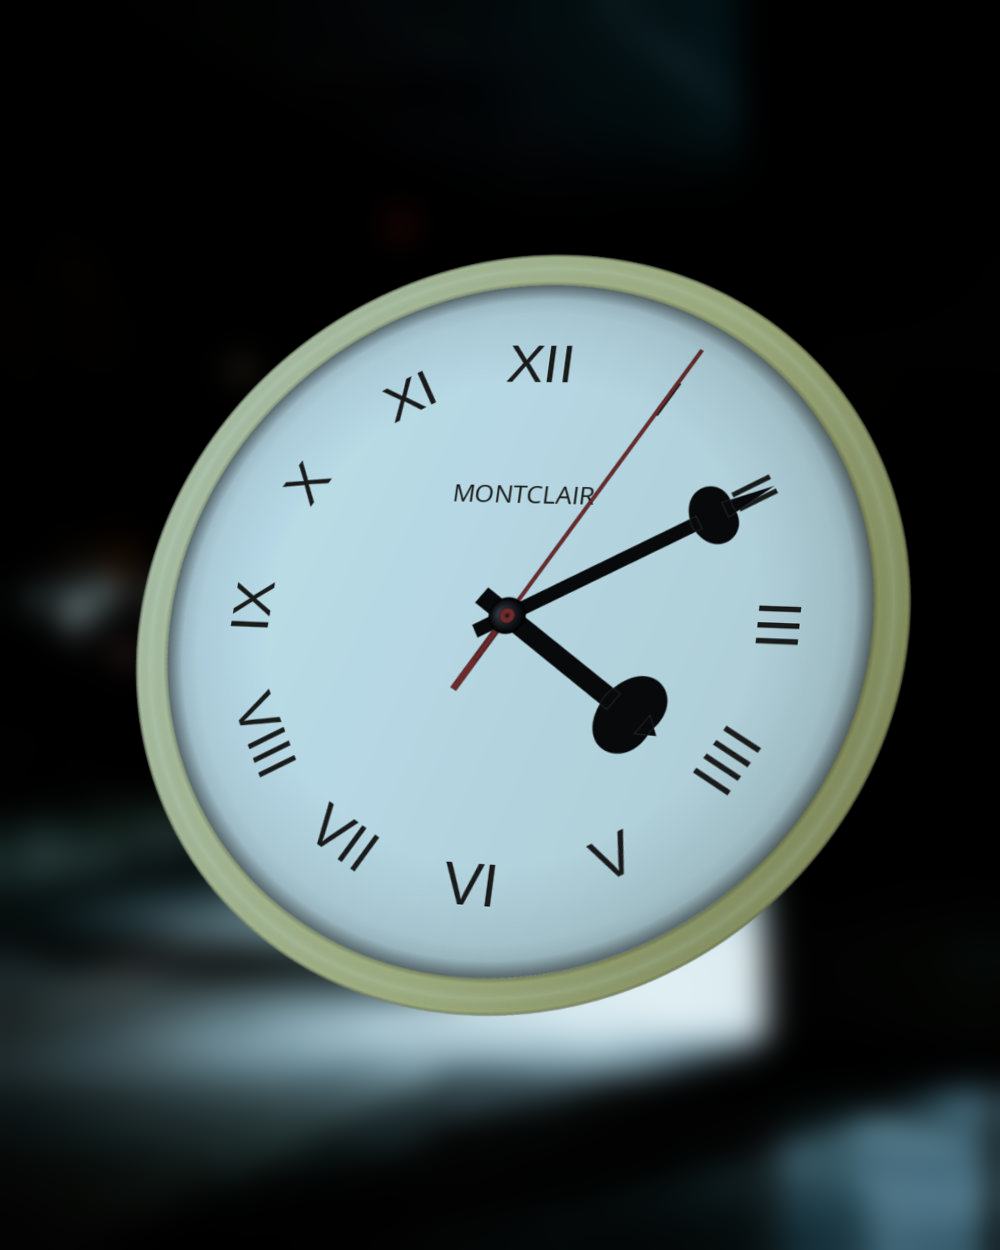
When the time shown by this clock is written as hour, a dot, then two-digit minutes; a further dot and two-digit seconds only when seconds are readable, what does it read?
4.10.05
